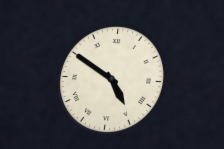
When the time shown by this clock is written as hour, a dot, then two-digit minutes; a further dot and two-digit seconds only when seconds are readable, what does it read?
4.50
